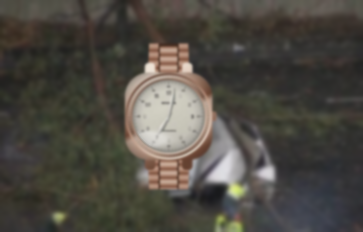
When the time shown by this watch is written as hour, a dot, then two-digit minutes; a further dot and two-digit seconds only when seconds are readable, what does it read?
7.02
